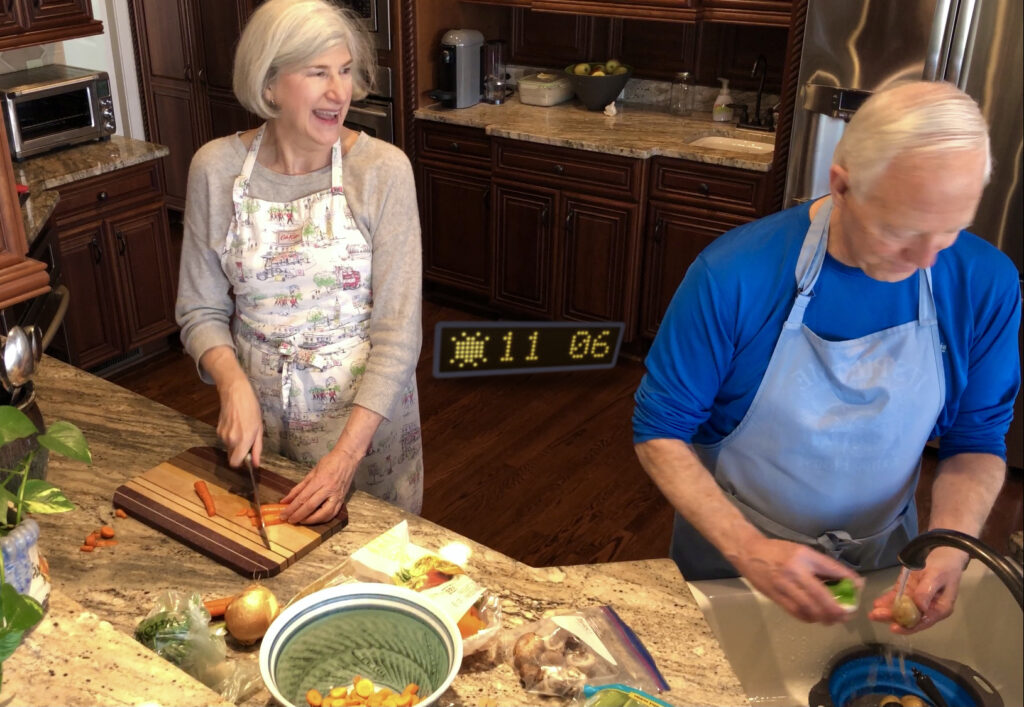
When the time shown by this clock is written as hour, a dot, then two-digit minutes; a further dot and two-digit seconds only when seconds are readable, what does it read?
11.06
